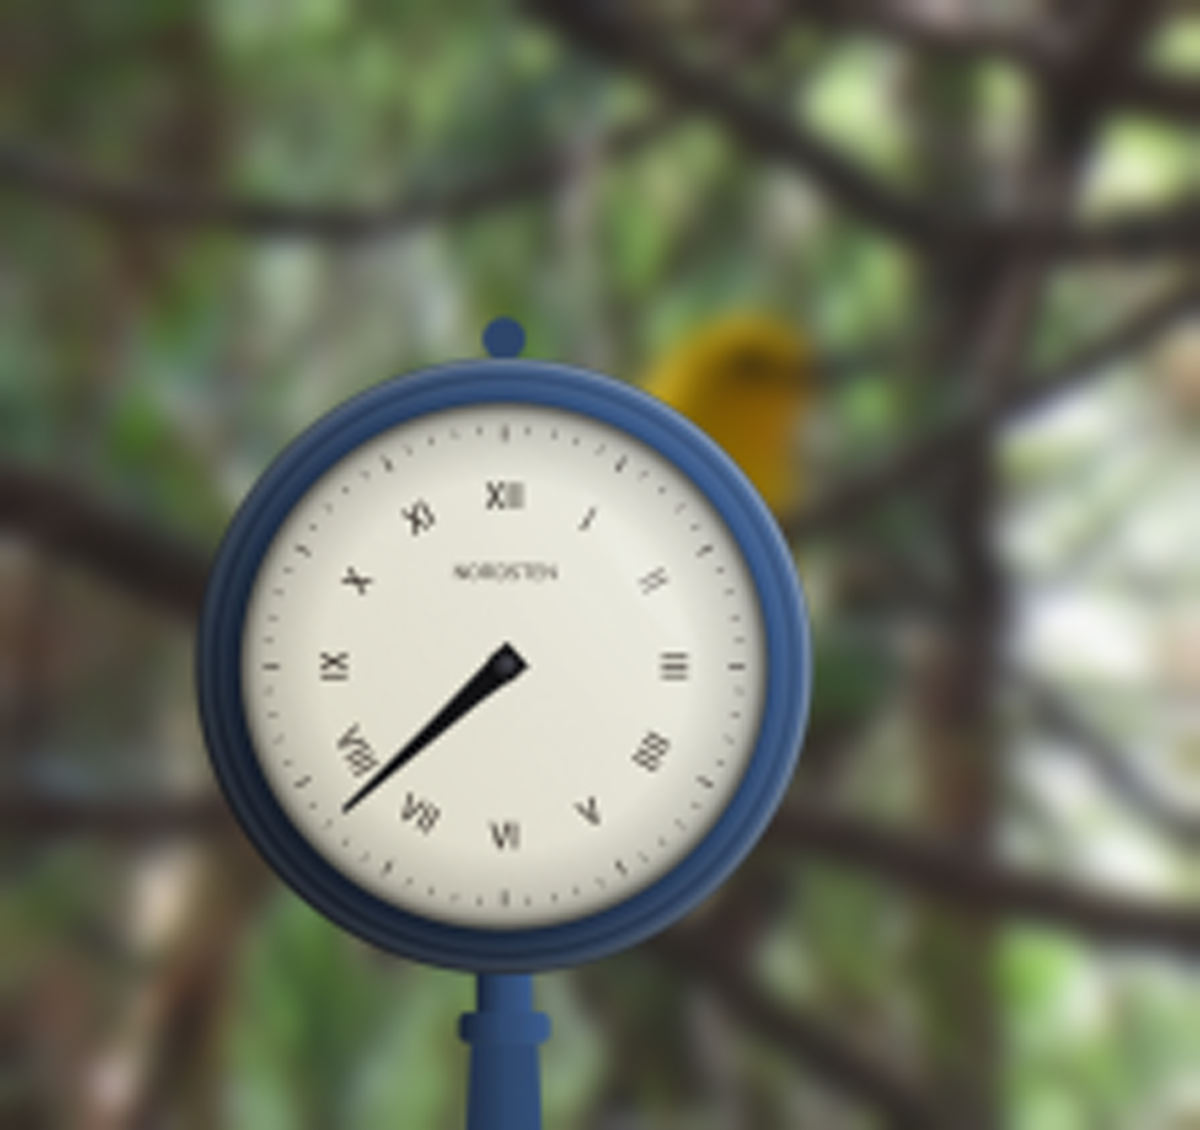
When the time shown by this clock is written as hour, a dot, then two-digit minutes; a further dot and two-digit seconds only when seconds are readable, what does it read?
7.38
